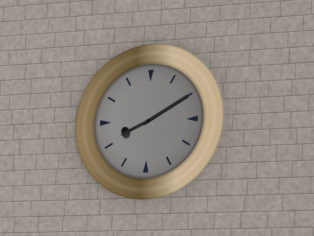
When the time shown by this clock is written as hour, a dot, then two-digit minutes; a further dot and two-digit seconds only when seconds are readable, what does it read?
8.10
